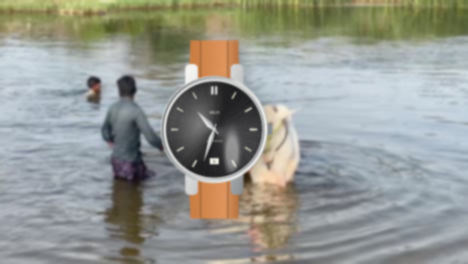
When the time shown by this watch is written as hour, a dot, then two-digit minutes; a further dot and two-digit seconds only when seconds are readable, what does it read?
10.33
